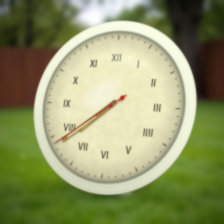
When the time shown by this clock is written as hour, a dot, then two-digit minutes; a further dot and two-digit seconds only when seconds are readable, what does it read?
7.38.39
